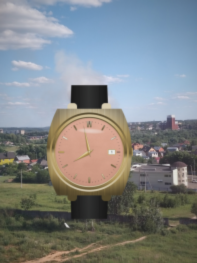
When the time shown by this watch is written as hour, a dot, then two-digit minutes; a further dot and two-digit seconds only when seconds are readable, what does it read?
7.58
